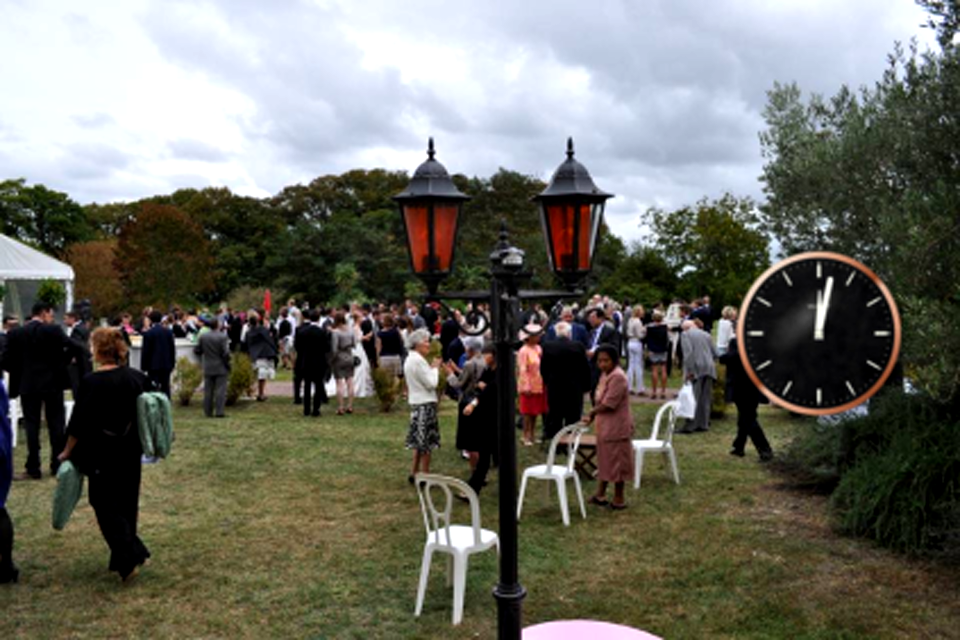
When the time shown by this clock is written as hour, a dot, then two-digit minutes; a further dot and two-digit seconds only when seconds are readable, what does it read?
12.02
